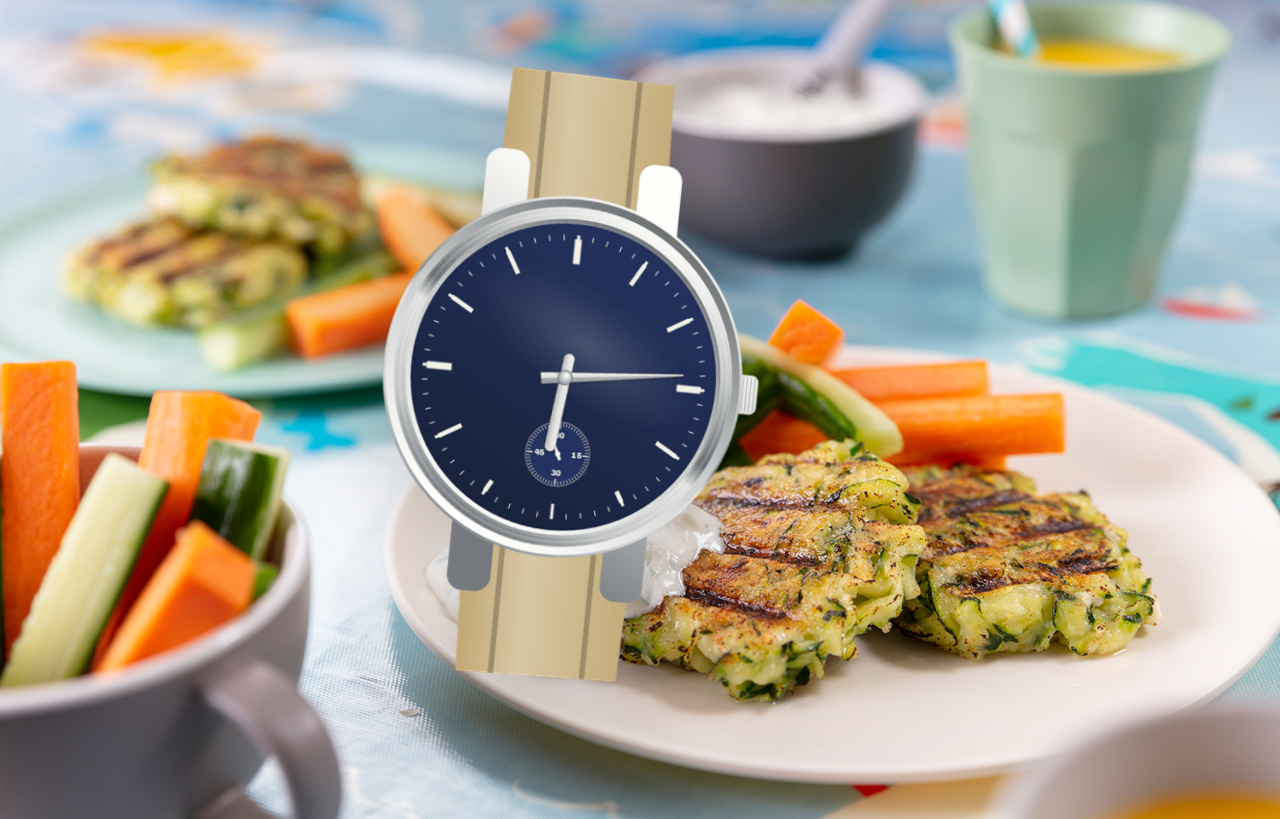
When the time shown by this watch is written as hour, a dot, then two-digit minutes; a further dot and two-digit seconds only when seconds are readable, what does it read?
6.13.56
